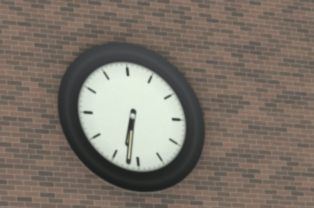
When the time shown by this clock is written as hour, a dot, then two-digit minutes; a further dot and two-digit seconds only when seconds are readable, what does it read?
6.32
